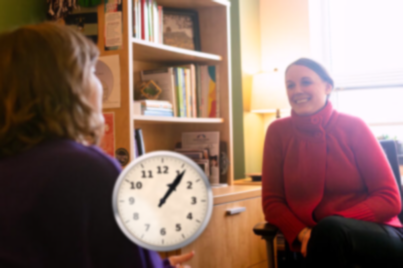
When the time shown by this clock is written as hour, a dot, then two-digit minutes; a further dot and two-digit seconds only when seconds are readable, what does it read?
1.06
